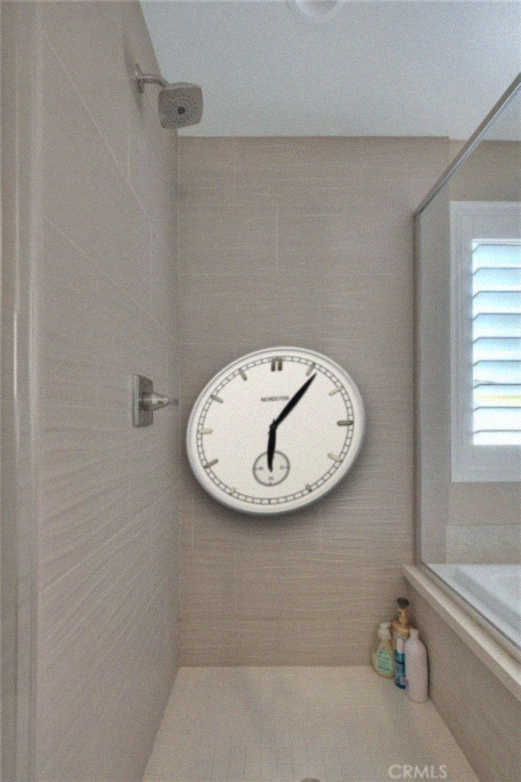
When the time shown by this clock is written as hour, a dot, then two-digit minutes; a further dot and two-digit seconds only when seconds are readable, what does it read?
6.06
